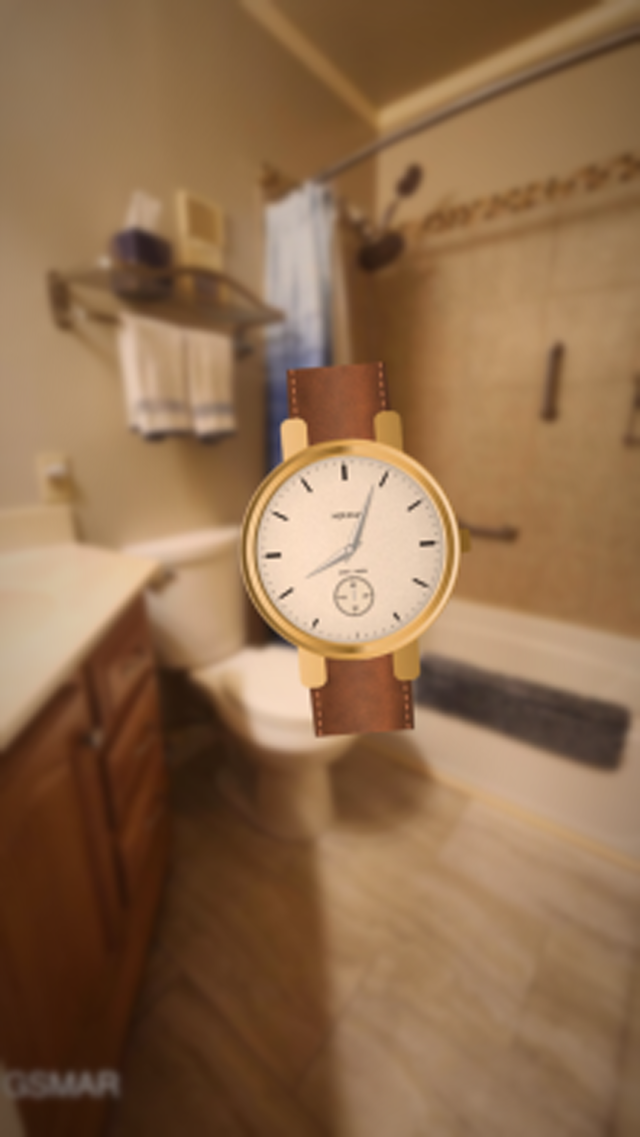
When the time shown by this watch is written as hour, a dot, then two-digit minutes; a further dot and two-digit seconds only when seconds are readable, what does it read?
8.04
